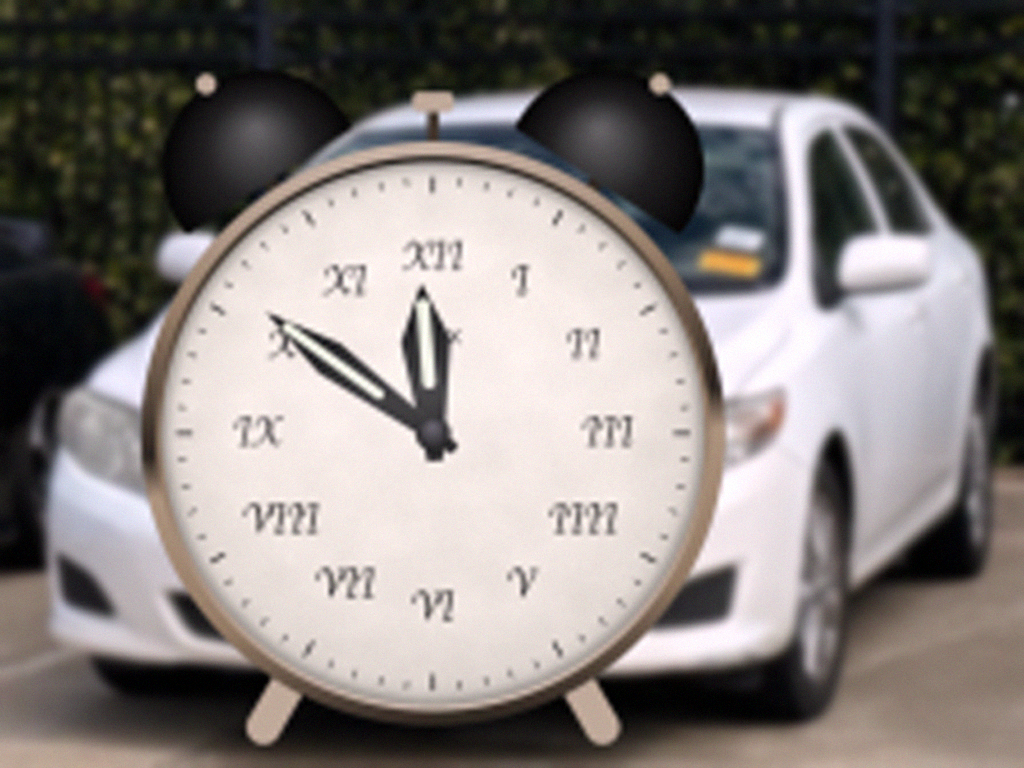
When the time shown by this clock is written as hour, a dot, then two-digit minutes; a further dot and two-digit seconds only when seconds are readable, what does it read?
11.51
